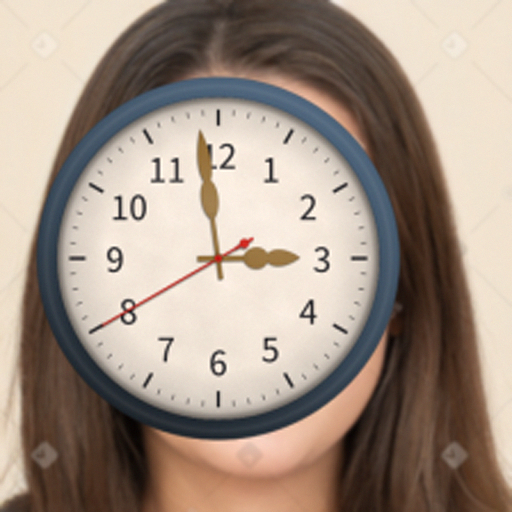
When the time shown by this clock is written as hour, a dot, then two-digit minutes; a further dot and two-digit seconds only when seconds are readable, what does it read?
2.58.40
